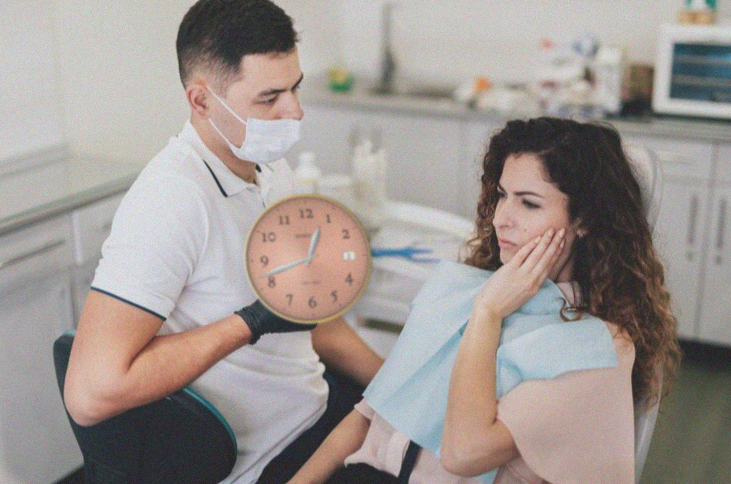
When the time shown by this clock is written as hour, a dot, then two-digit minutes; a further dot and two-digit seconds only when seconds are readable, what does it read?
12.42
